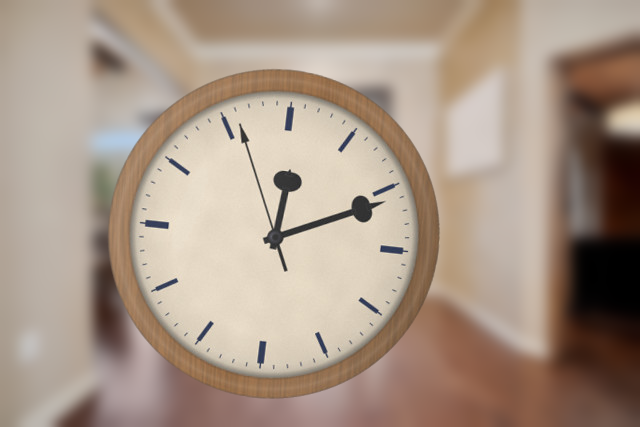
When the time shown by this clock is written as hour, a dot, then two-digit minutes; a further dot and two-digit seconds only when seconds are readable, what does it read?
12.10.56
